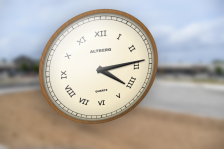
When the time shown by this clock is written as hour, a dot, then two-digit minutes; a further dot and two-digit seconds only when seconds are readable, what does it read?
4.14
